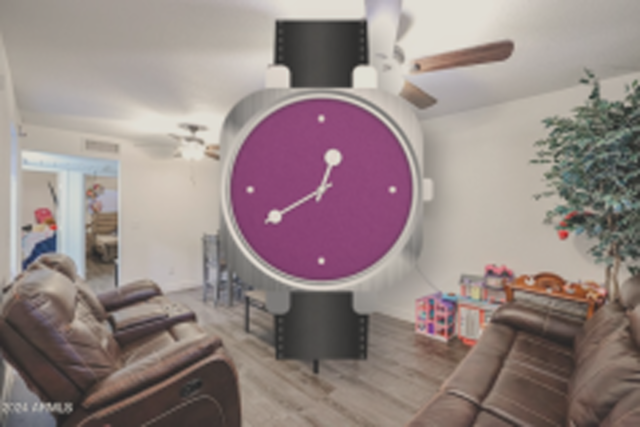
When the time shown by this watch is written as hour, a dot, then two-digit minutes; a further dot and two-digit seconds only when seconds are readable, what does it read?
12.40
